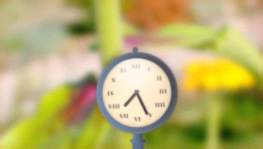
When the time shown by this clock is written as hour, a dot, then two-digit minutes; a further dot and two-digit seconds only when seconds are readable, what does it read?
7.26
